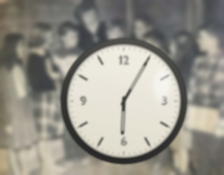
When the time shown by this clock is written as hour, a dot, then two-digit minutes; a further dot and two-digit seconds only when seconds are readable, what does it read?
6.05
